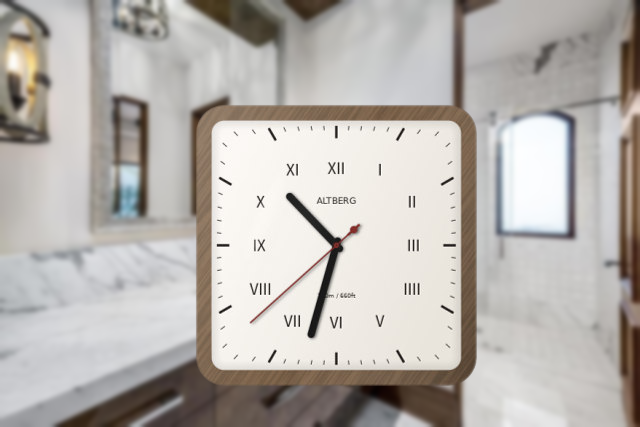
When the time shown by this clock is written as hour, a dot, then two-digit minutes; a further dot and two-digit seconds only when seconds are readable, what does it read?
10.32.38
